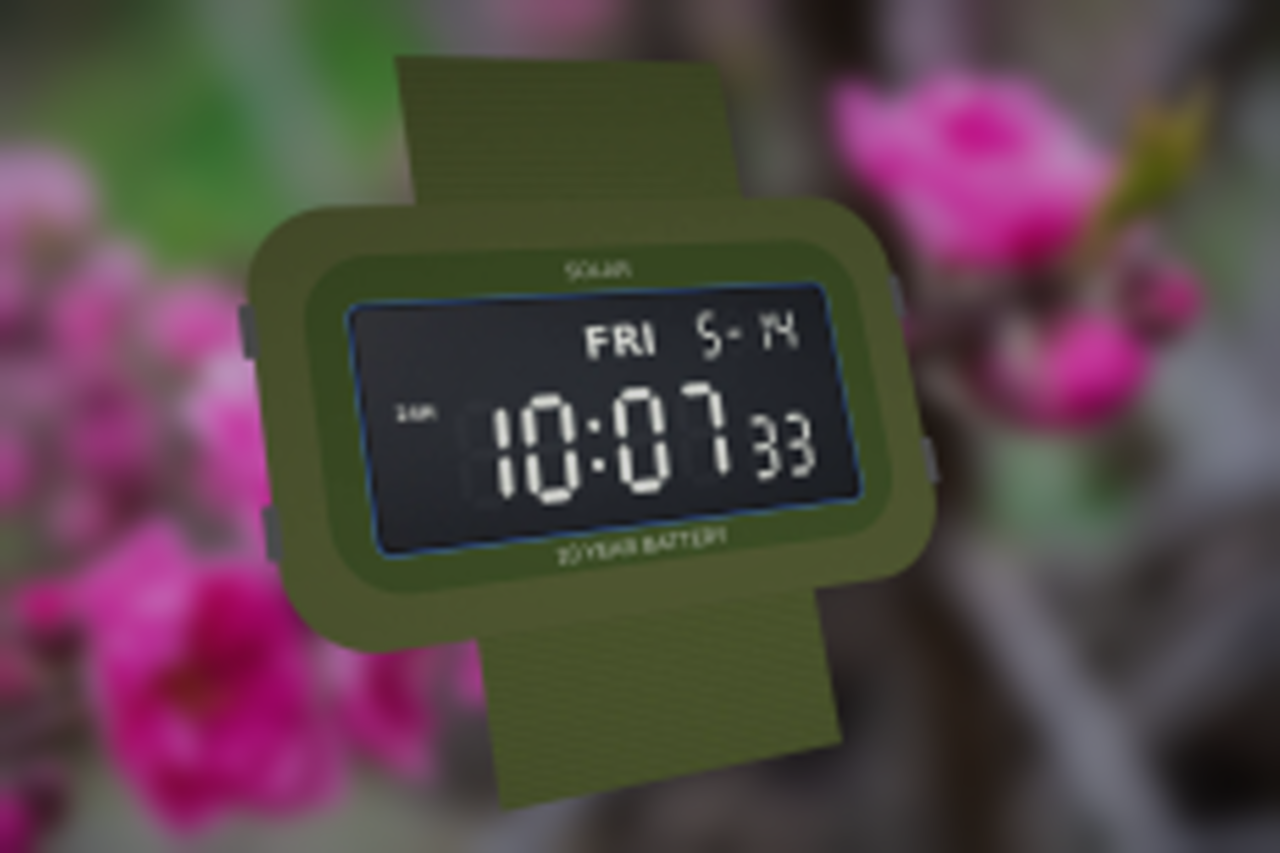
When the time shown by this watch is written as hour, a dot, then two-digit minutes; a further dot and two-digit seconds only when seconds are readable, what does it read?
10.07.33
